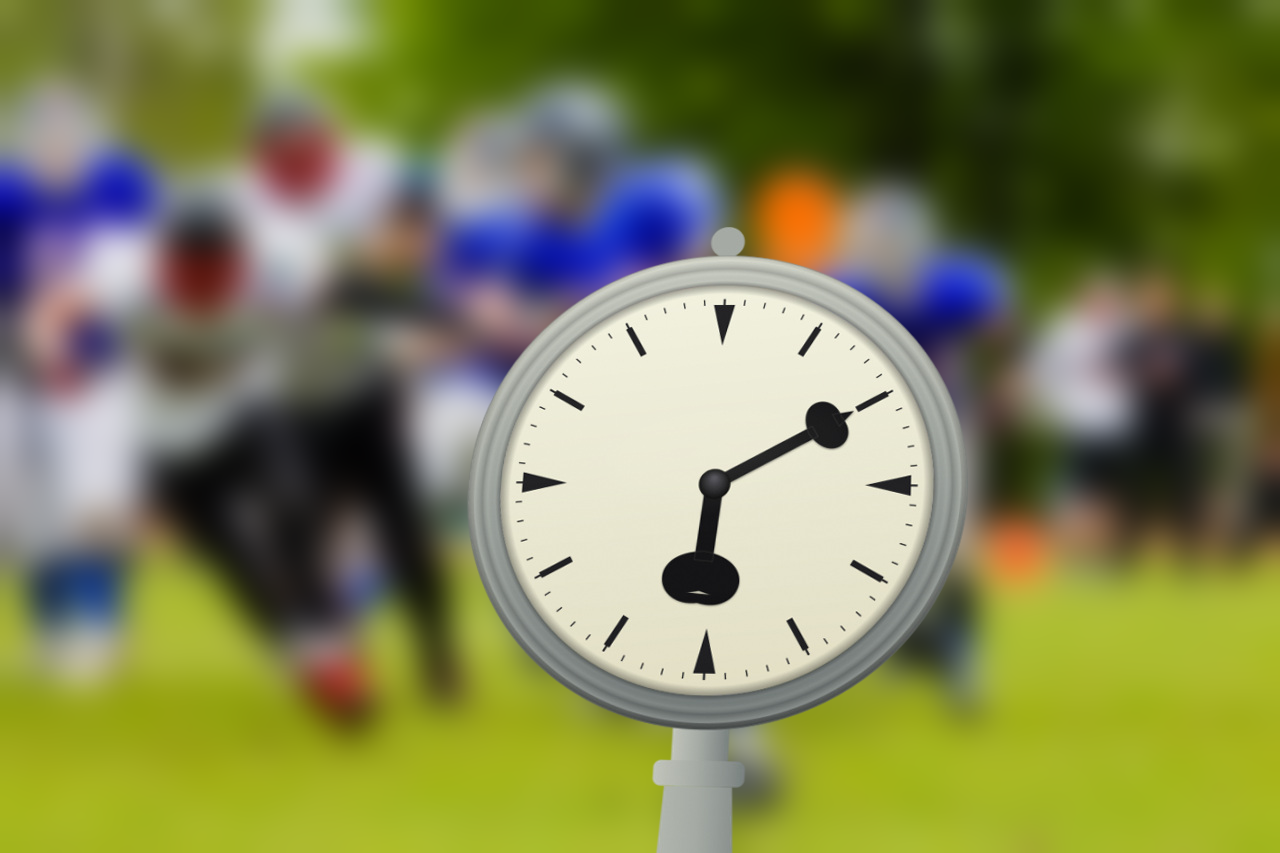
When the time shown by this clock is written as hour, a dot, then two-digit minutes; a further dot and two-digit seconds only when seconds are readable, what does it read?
6.10
